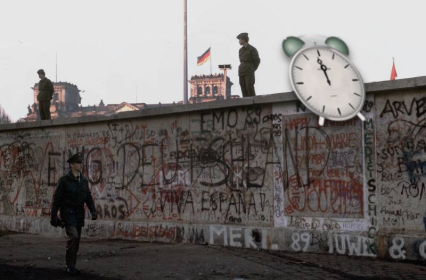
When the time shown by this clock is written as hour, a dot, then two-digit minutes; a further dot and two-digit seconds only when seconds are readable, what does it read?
11.59
